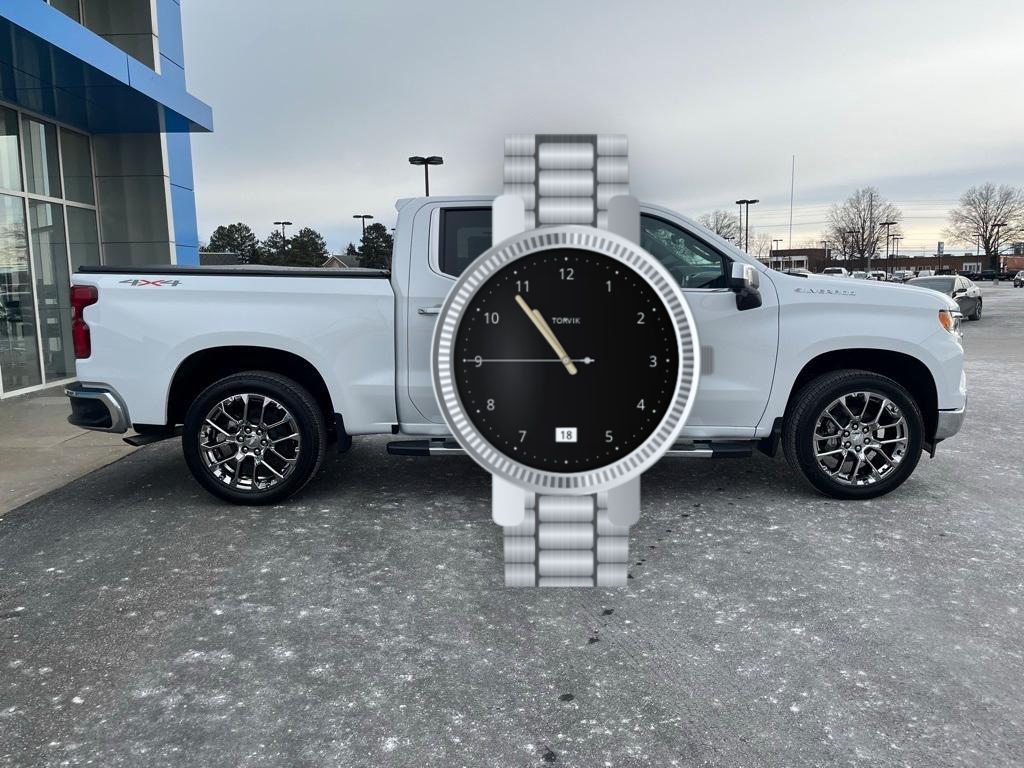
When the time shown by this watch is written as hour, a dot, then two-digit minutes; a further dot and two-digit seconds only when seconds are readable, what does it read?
10.53.45
